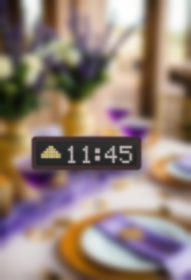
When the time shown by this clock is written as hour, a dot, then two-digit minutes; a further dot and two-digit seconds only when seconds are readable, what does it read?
11.45
